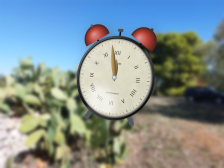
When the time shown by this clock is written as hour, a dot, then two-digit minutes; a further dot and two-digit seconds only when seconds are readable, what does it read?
11.58
